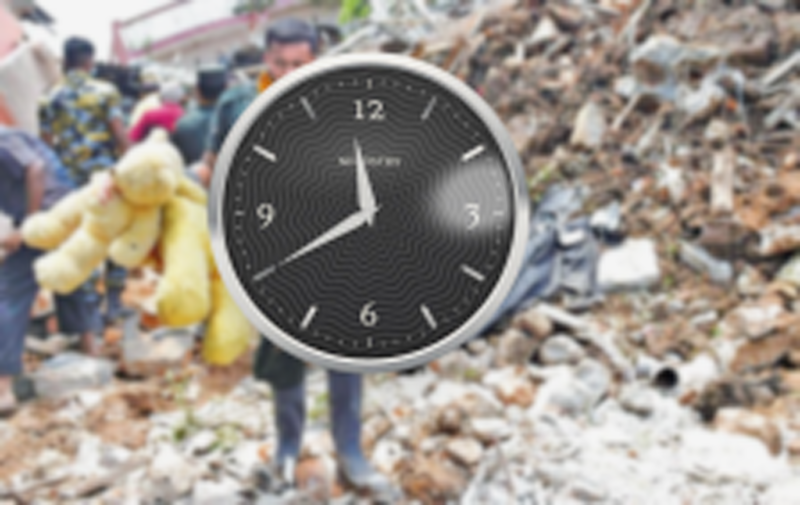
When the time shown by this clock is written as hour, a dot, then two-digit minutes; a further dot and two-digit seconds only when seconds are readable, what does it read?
11.40
